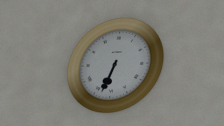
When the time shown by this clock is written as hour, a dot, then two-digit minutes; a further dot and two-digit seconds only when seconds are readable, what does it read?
6.33
